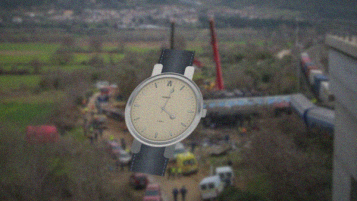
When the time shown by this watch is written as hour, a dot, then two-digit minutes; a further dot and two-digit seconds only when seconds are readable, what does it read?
4.02
